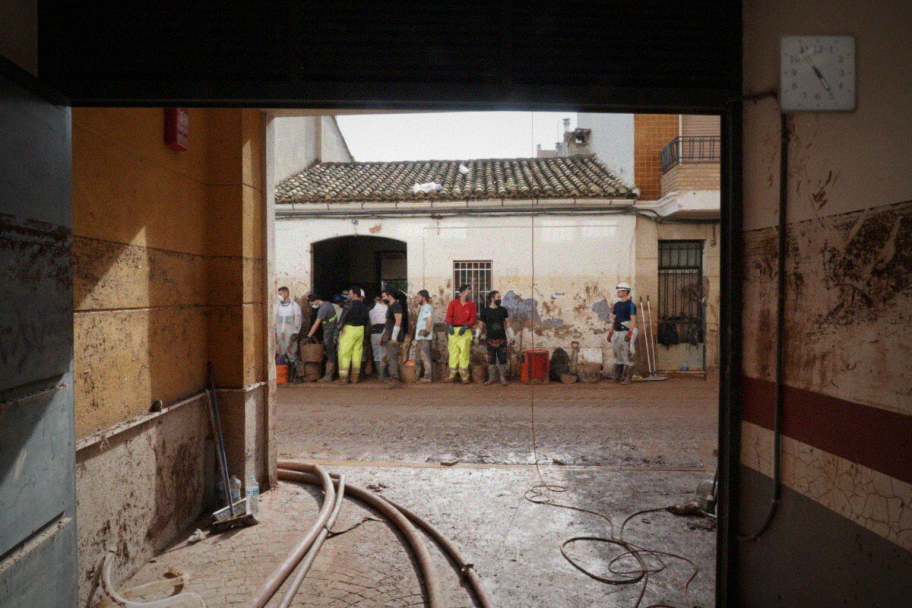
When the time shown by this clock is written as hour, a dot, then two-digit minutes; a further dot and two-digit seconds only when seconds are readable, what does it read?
4.54
